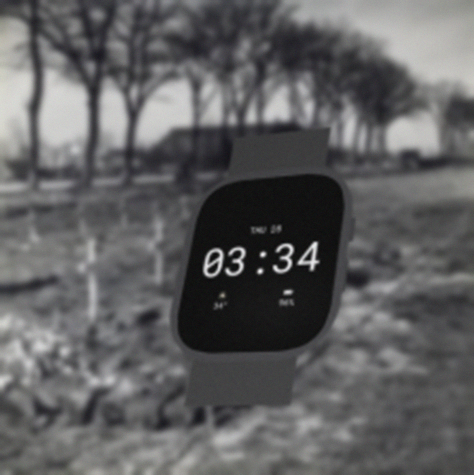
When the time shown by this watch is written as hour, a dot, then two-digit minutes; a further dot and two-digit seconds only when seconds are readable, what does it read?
3.34
